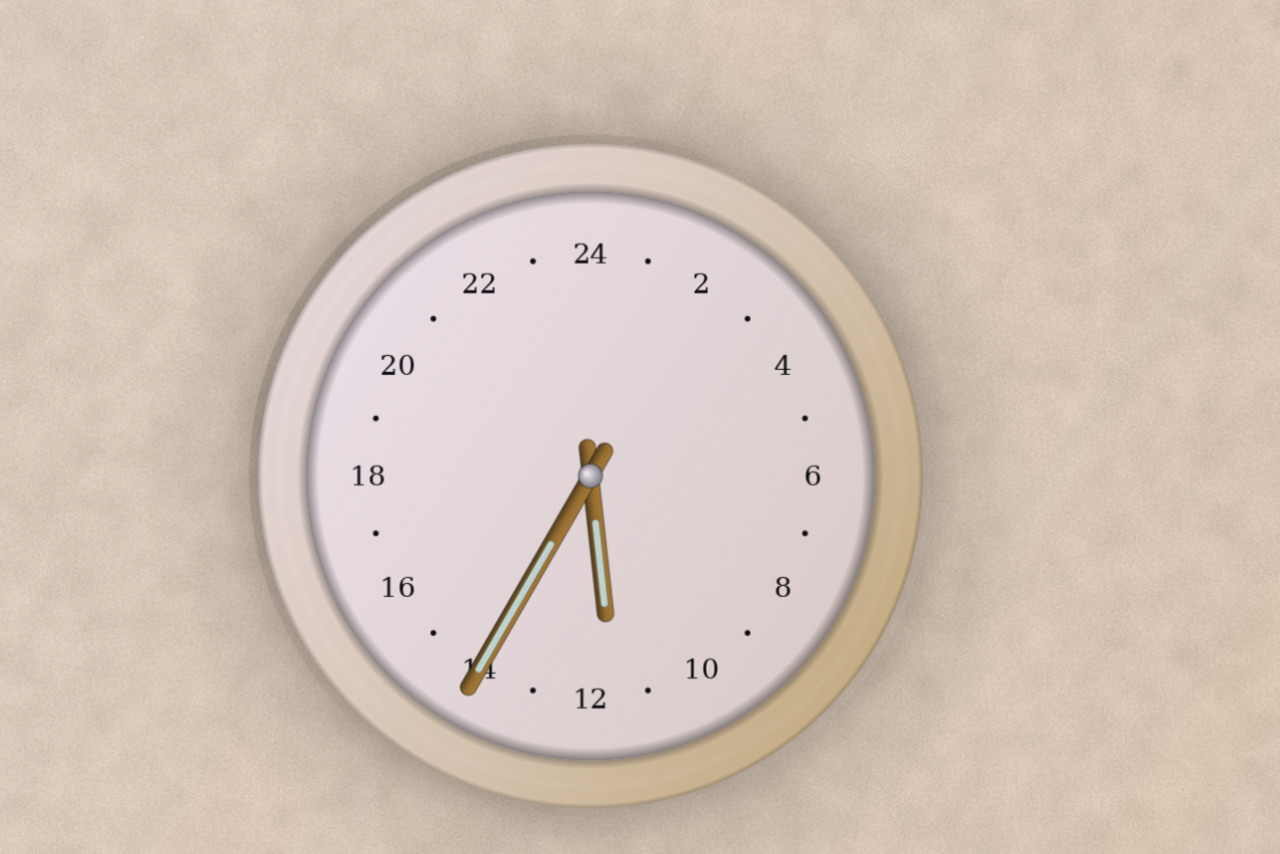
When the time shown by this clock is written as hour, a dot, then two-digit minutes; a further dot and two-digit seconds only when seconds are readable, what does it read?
11.35
